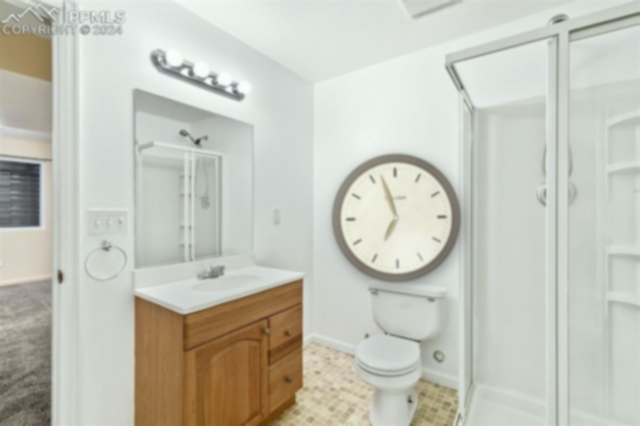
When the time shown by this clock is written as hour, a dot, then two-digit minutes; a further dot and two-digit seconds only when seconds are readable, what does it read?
6.57
